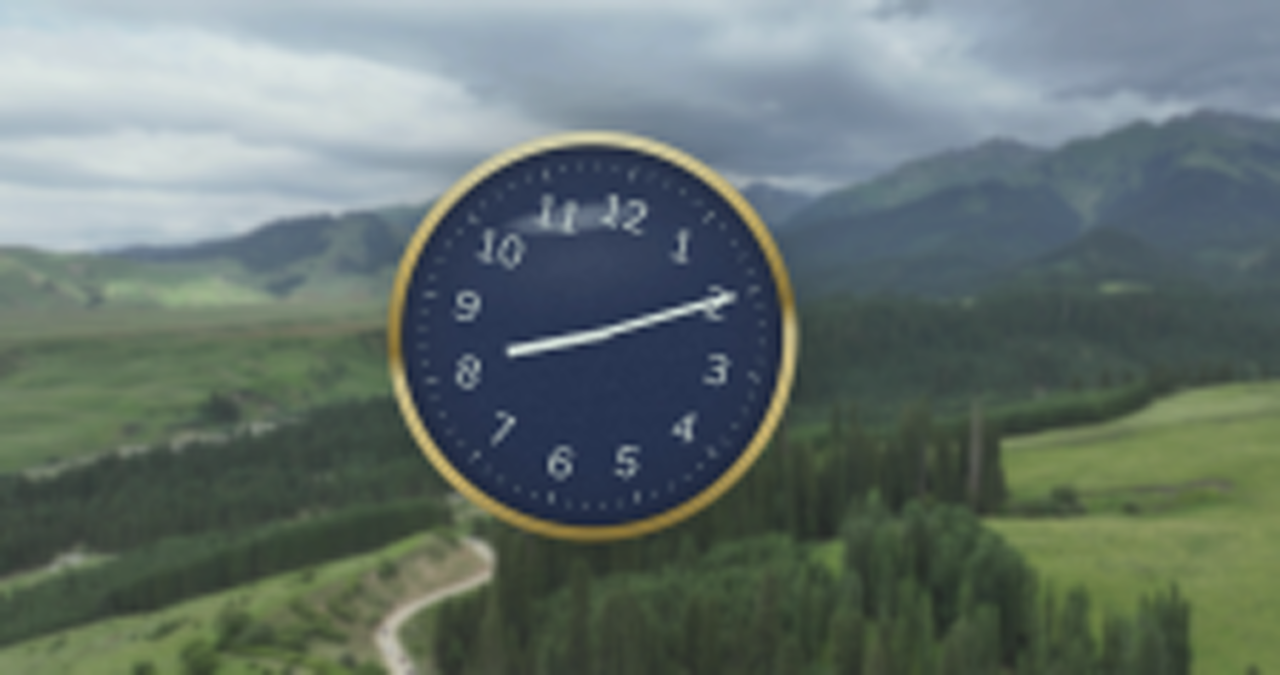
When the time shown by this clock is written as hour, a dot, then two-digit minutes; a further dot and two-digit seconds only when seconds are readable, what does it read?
8.10
